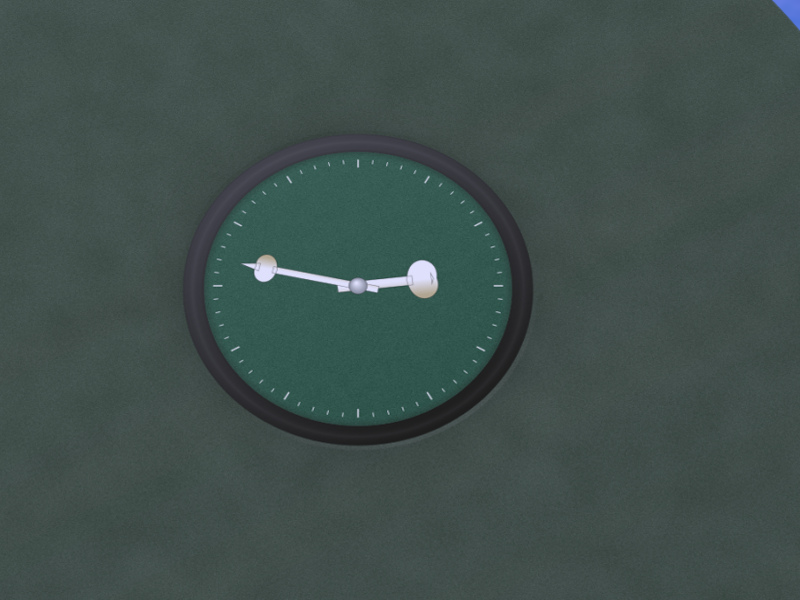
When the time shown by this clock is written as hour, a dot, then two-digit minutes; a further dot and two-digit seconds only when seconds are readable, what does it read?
2.47
